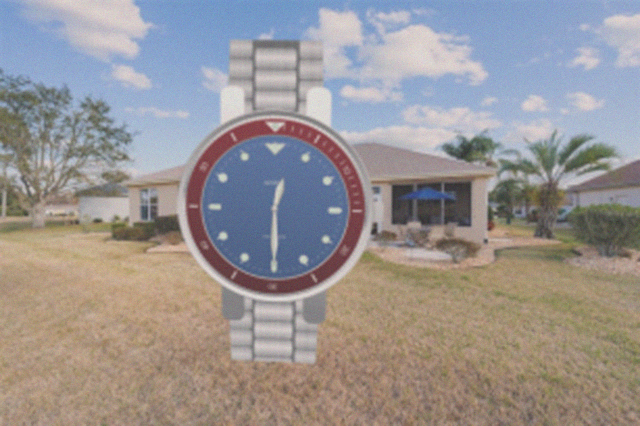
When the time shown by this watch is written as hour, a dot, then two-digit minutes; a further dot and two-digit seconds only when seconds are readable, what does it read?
12.30
